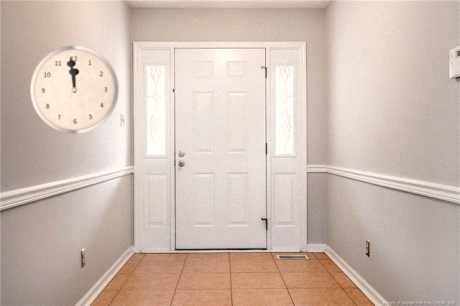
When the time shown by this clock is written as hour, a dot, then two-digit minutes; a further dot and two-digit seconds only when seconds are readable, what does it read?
11.59
